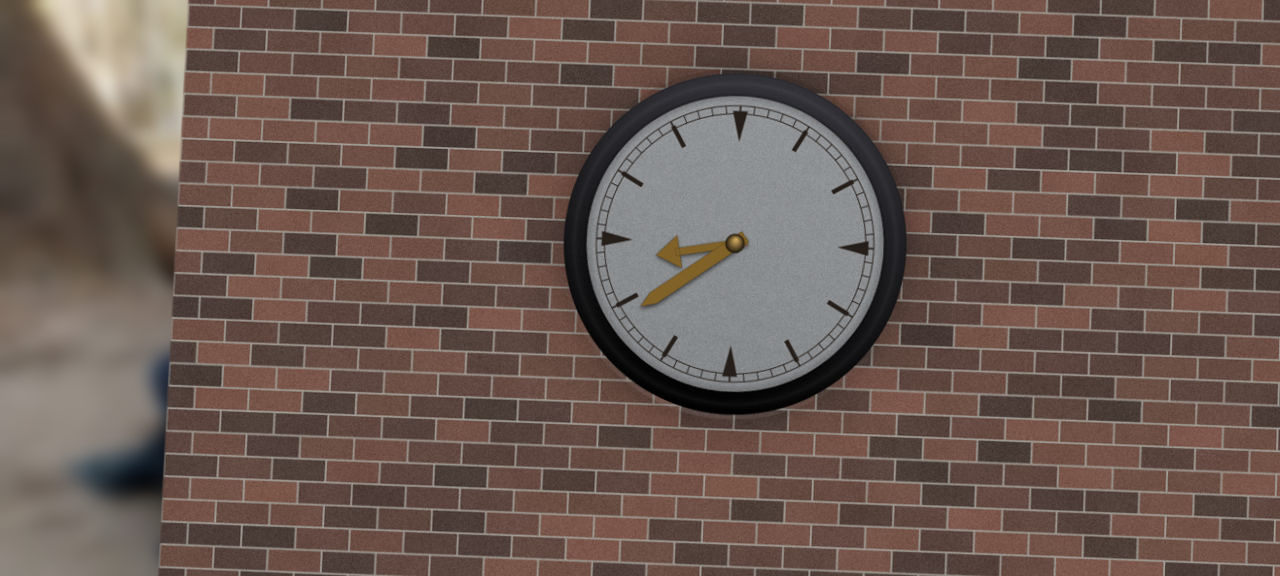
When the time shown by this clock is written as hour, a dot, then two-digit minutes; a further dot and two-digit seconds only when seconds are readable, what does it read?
8.39
